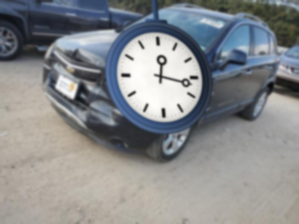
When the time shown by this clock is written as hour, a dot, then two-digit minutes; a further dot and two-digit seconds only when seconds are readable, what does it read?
12.17
